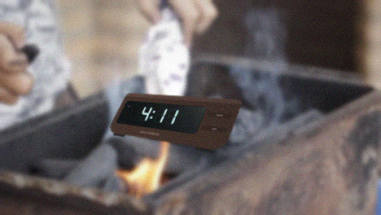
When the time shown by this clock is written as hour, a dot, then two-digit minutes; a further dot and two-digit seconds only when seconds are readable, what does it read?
4.11
